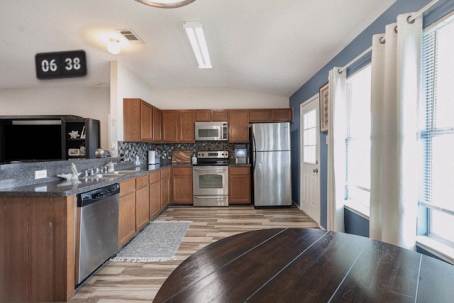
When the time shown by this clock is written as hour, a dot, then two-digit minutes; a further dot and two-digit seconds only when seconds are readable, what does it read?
6.38
